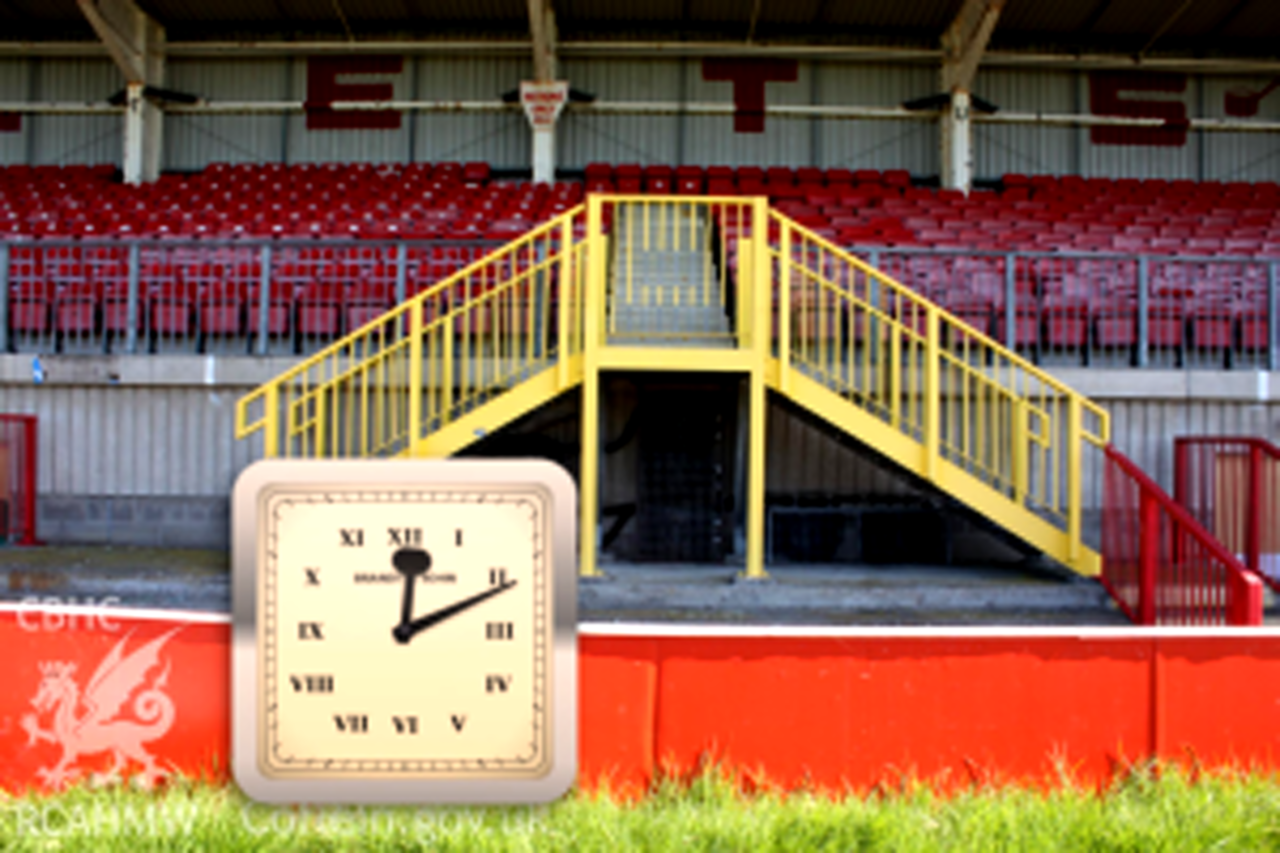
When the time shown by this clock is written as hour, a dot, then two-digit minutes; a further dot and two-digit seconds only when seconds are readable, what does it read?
12.11
